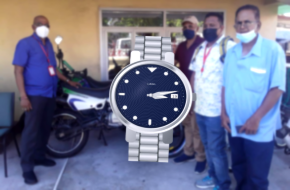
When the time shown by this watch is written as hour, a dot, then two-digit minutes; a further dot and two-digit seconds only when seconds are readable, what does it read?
3.13
